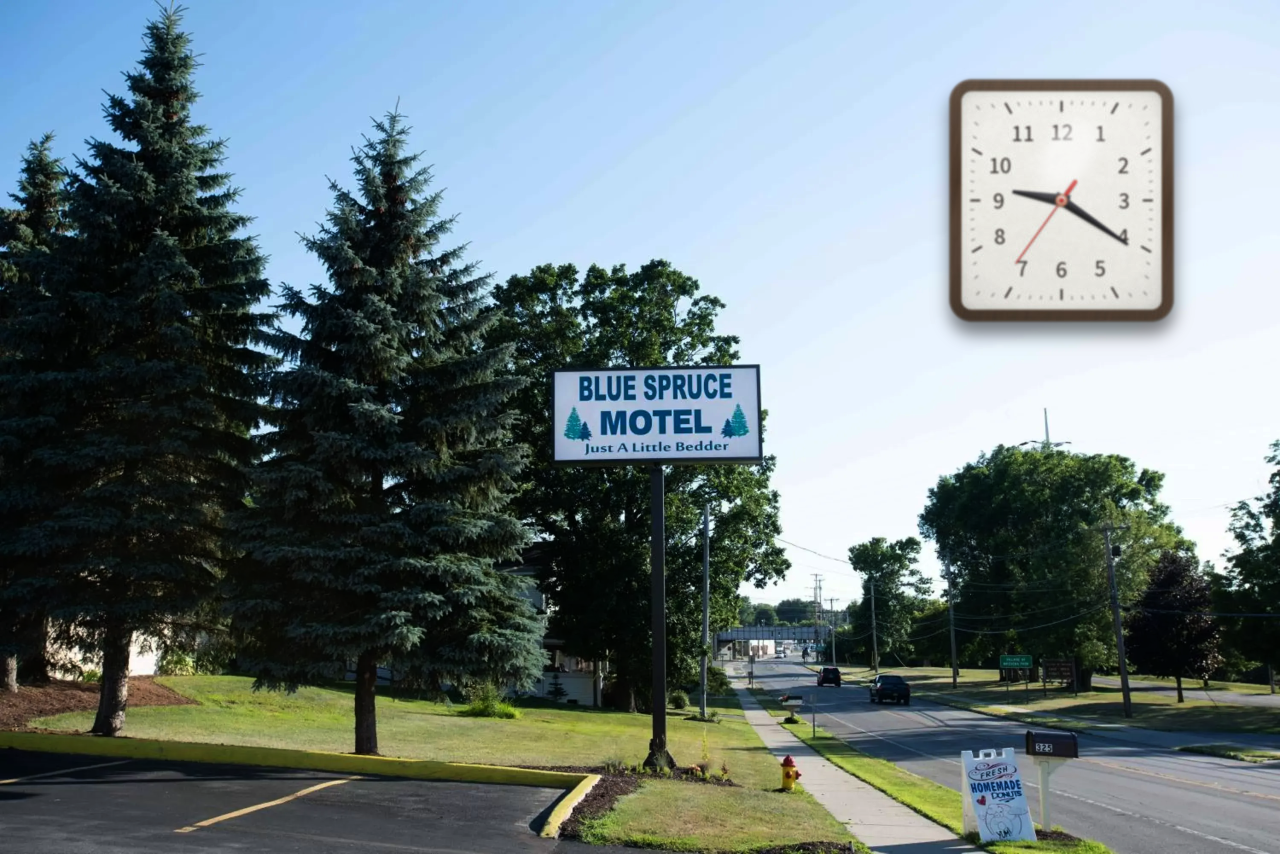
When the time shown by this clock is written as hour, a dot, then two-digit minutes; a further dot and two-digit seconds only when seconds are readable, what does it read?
9.20.36
